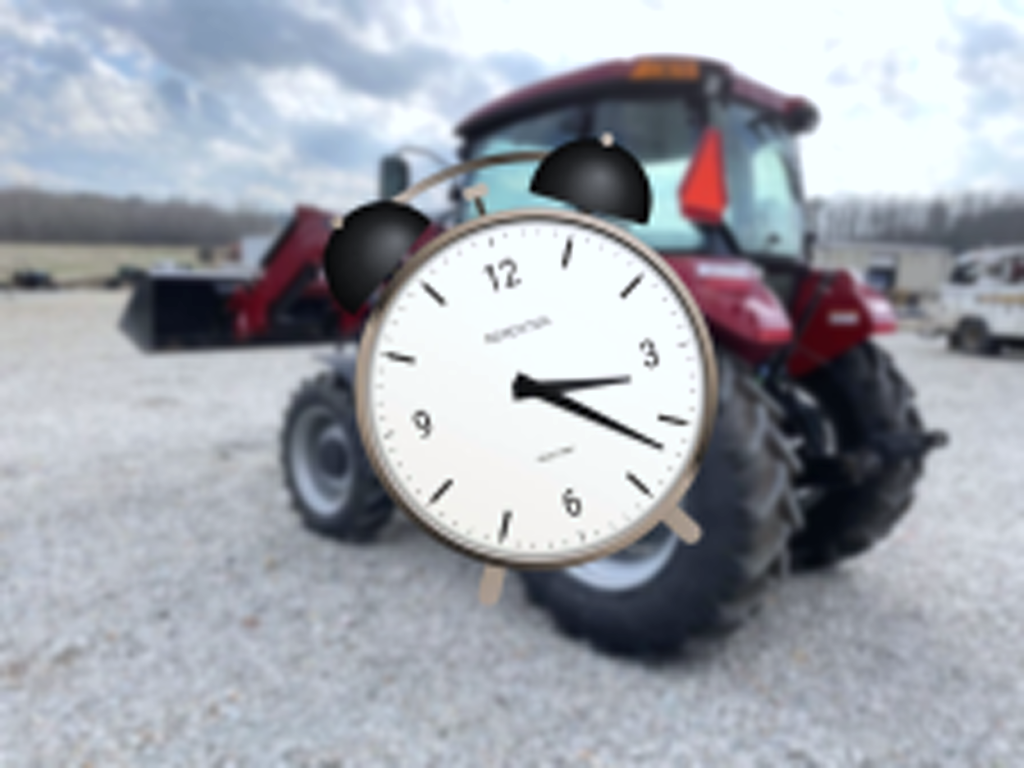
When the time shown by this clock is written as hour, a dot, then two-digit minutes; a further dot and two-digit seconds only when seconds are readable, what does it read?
3.22
